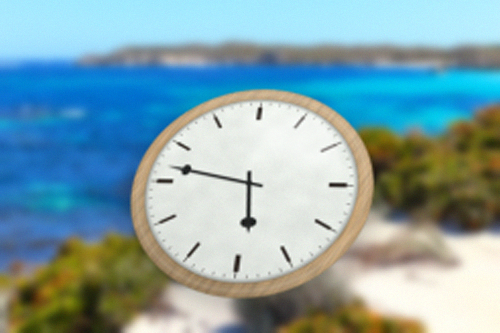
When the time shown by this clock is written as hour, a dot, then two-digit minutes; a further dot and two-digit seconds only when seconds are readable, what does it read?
5.47
